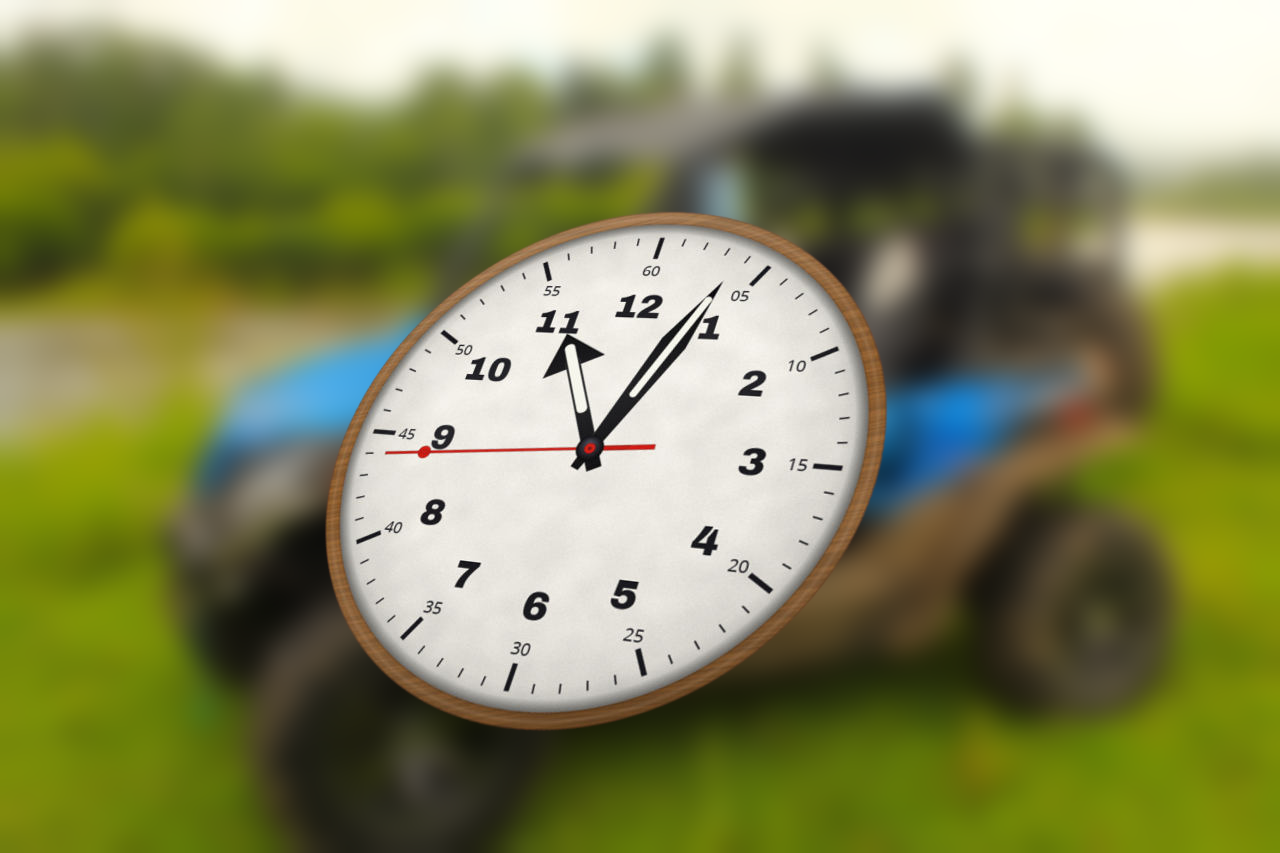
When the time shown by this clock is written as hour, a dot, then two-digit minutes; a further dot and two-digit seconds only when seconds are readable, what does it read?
11.03.44
